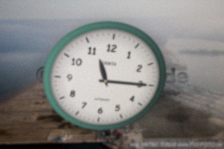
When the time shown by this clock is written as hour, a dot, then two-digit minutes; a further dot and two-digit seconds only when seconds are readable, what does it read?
11.15
